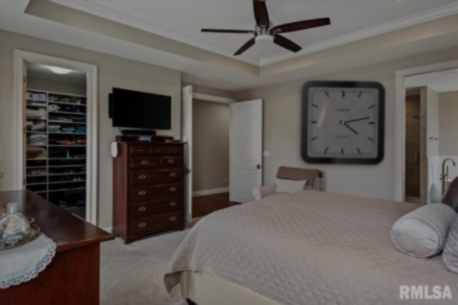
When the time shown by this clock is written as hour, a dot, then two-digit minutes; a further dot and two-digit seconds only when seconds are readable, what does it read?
4.13
